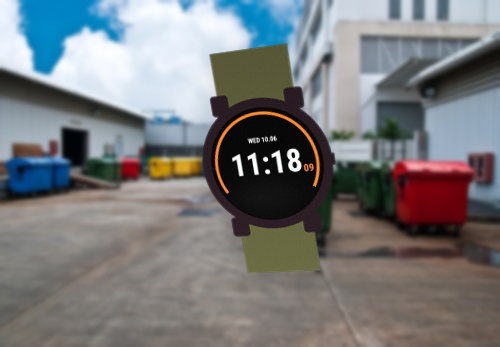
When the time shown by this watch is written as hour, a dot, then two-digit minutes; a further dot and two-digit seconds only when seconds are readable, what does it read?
11.18.09
